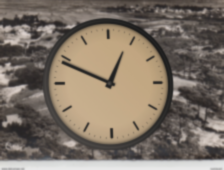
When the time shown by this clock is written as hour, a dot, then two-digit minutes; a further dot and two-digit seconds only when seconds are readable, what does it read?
12.49
